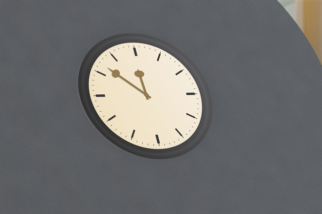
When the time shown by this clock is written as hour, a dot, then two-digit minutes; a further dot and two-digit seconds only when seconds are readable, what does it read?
11.52
